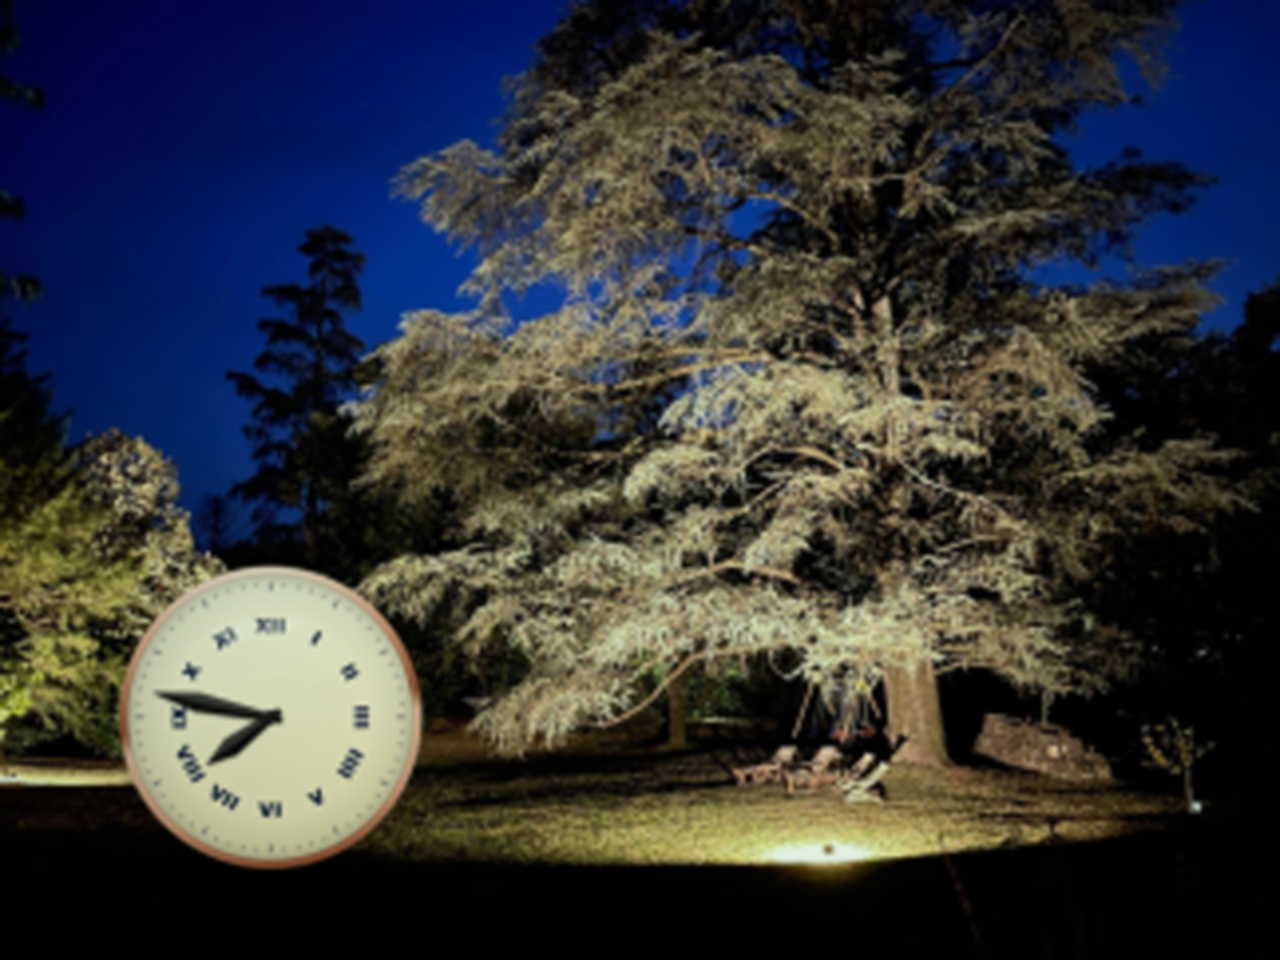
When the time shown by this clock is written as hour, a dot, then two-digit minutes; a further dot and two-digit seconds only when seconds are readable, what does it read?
7.47
